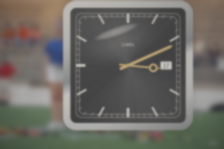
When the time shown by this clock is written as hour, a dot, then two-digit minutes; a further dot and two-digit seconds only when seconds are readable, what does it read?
3.11
